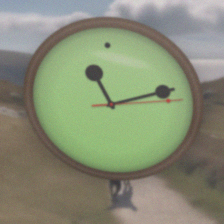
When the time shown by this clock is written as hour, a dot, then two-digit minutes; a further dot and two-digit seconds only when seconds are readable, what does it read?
11.12.14
